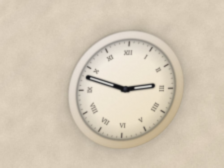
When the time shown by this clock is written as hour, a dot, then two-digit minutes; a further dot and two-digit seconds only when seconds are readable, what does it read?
2.48
